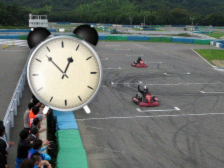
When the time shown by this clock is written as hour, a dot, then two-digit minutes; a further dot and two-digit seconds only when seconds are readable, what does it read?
12.53
